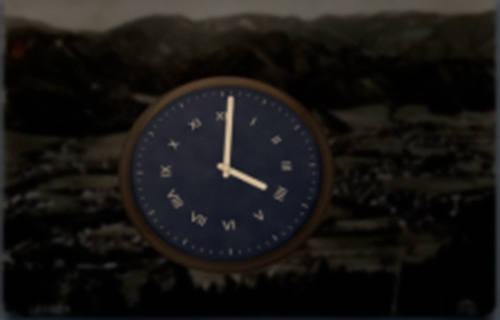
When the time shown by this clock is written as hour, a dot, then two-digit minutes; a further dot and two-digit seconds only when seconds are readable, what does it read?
4.01
